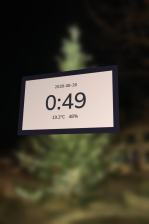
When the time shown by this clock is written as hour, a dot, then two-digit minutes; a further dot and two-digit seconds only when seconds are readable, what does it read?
0.49
